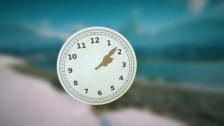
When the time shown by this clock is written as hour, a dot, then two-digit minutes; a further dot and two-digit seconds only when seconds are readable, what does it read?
2.08
